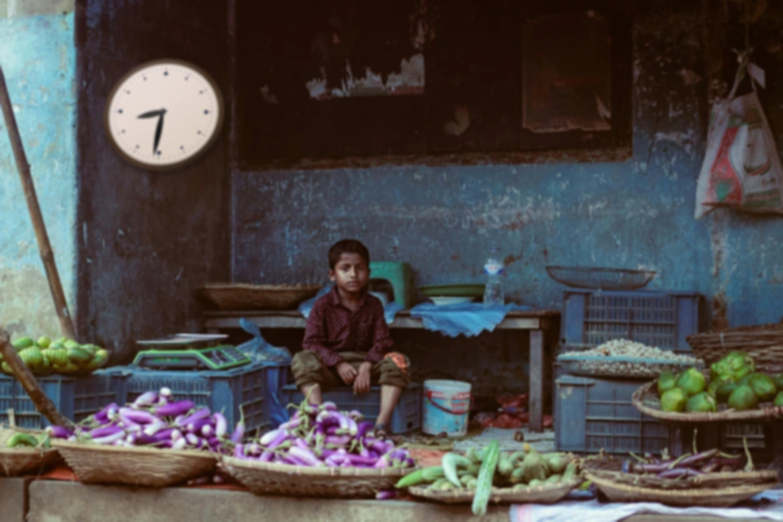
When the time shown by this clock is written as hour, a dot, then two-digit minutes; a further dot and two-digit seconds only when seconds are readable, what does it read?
8.31
